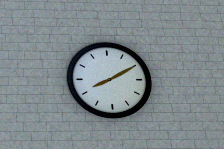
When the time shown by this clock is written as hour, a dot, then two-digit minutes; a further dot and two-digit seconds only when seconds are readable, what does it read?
8.10
